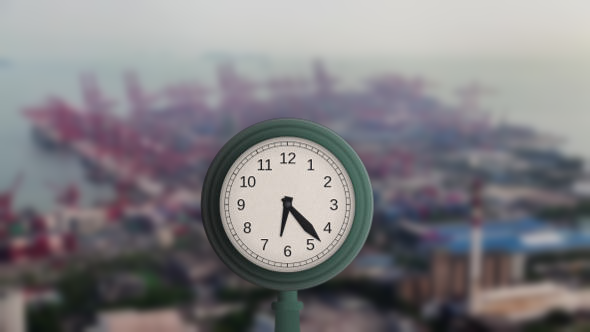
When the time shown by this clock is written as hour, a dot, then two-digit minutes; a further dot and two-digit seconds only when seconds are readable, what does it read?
6.23
